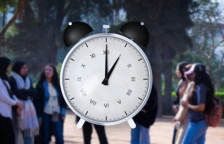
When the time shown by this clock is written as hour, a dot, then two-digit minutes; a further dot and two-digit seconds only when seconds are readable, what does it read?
1.00
